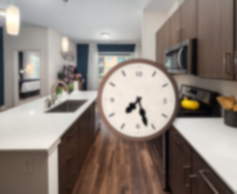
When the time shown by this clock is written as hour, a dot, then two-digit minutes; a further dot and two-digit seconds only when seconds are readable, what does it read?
7.27
